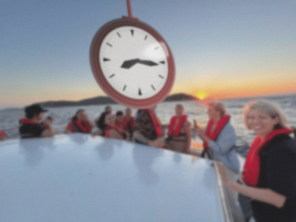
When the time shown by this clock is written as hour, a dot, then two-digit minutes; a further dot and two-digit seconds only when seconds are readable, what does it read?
8.16
